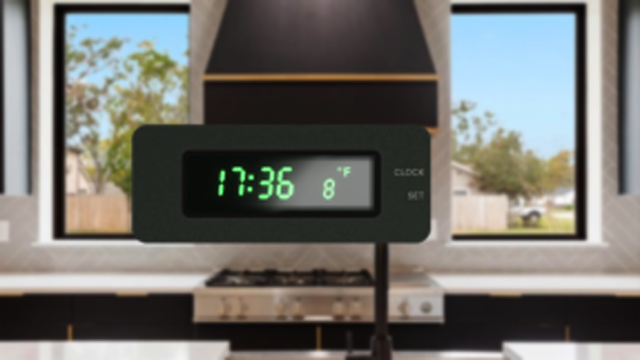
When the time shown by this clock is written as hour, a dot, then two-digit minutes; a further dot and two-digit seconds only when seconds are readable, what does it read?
17.36
